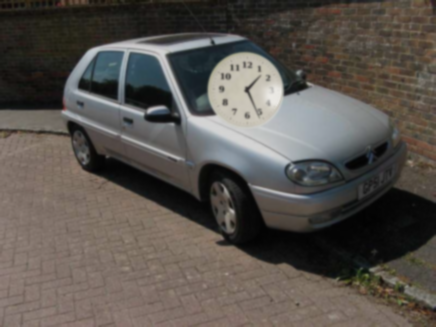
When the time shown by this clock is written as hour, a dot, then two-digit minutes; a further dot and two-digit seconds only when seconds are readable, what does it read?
1.26
